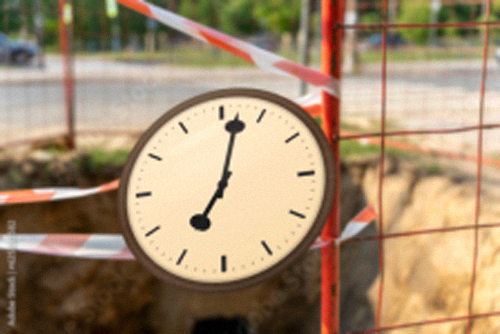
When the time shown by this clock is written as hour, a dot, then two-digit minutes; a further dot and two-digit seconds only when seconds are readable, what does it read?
7.02
